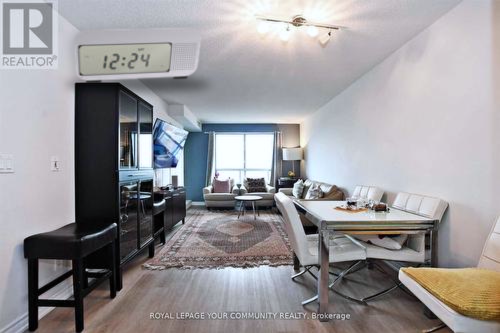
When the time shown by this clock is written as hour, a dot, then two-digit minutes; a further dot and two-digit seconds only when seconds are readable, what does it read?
12.24
